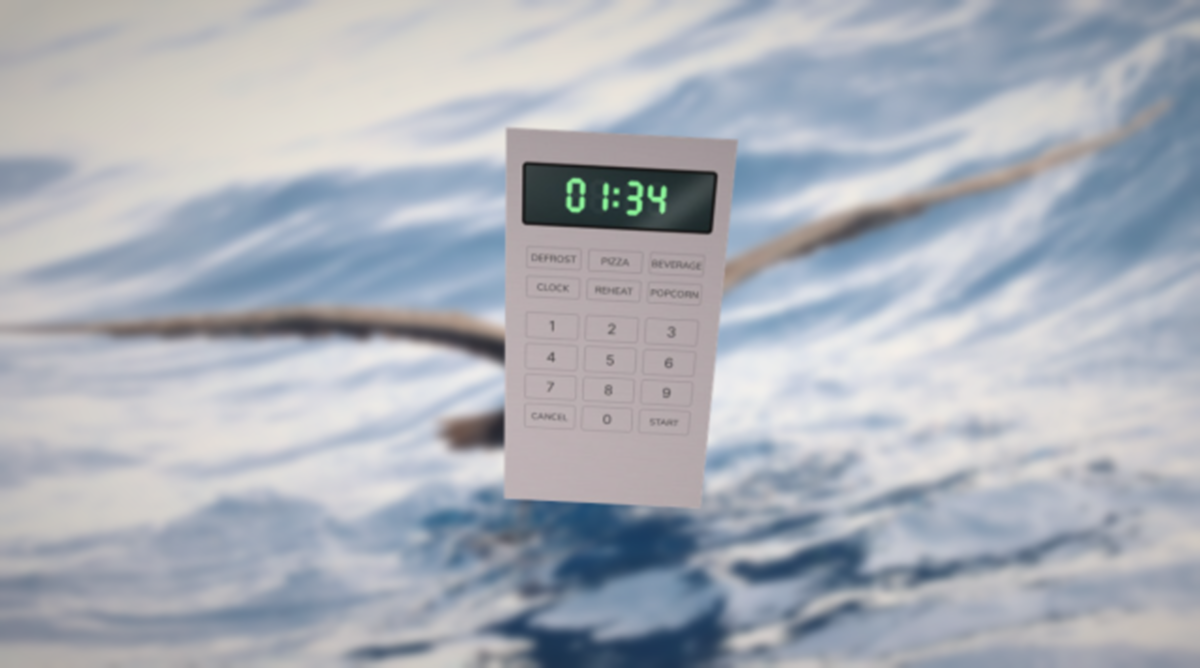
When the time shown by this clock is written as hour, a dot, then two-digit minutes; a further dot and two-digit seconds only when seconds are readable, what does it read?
1.34
